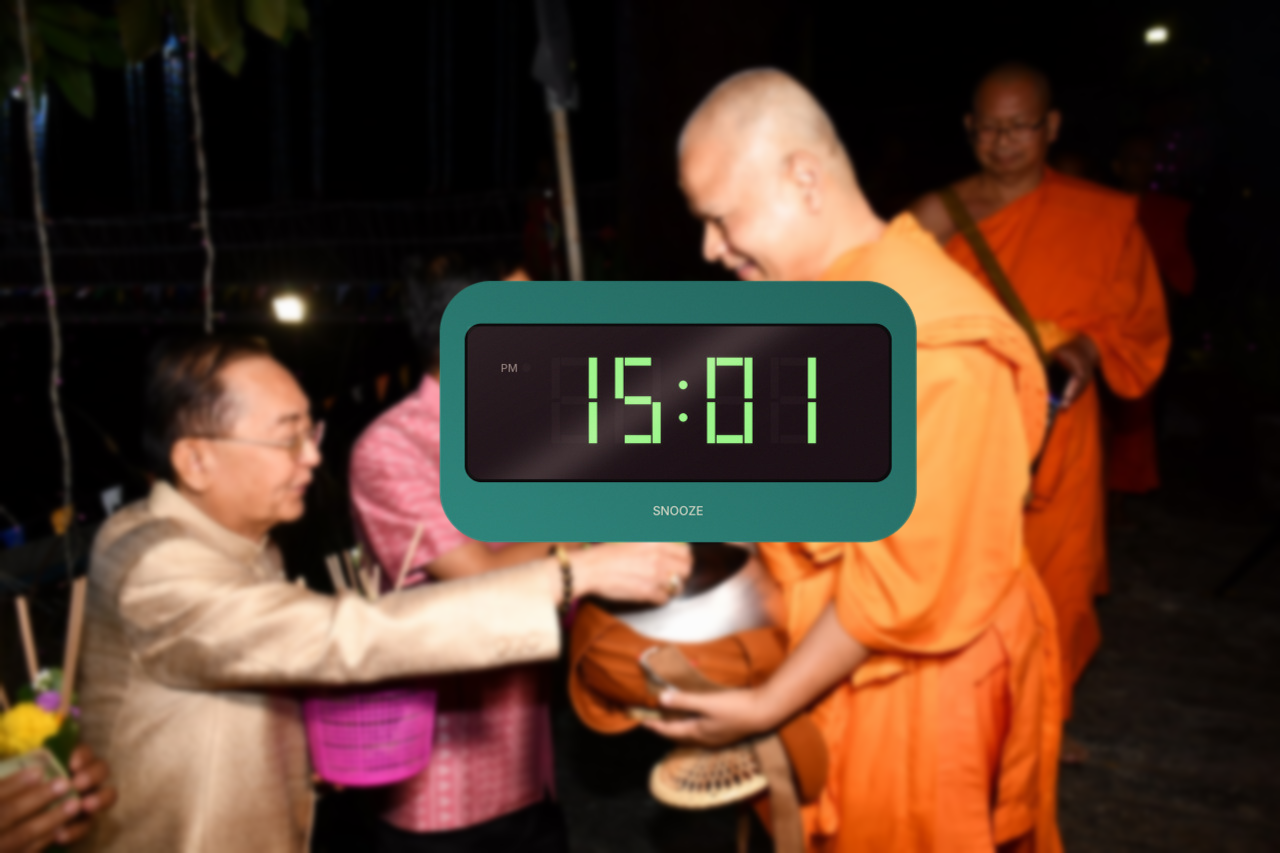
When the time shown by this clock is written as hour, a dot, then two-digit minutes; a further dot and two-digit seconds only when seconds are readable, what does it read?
15.01
